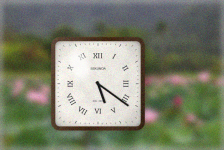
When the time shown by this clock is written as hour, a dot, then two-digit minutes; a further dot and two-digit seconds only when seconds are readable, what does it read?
5.21
